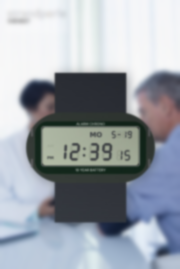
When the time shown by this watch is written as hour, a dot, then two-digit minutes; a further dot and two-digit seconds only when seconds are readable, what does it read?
12.39.15
